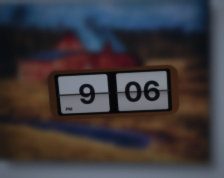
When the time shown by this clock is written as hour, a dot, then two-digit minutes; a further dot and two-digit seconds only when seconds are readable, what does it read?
9.06
